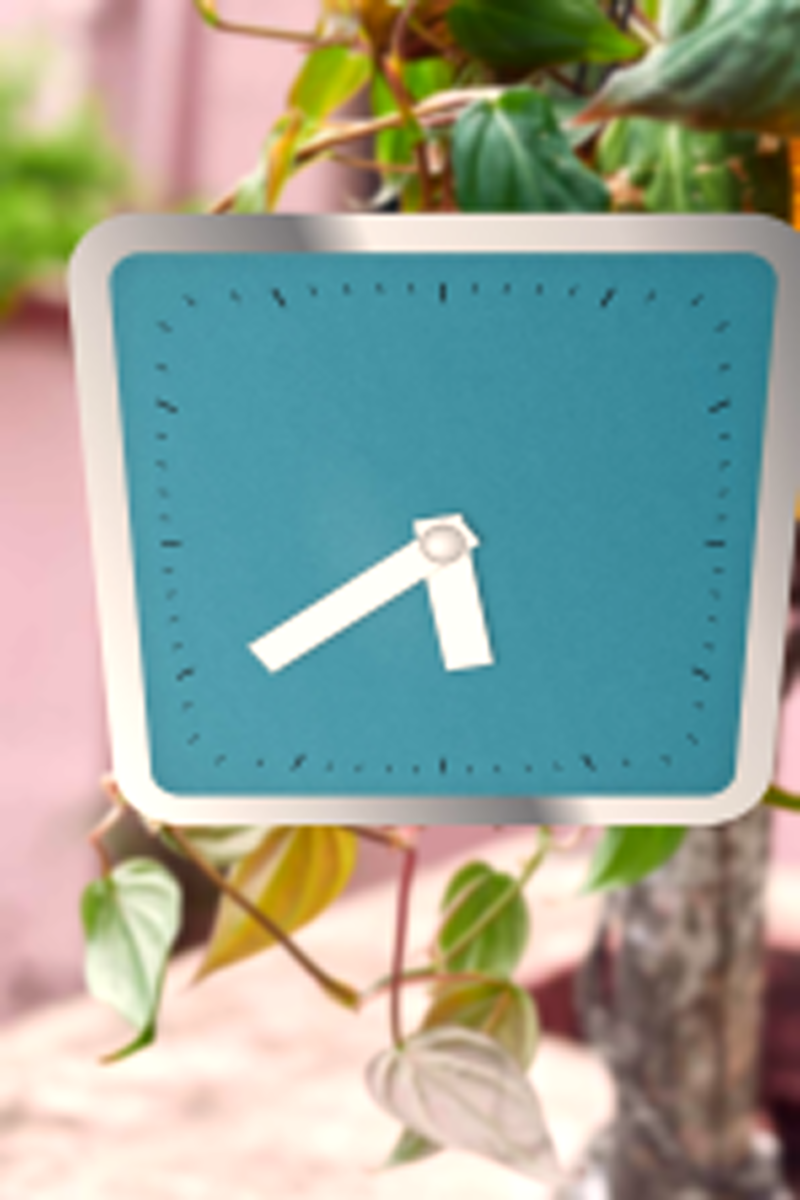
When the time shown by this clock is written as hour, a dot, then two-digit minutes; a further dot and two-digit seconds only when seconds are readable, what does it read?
5.39
